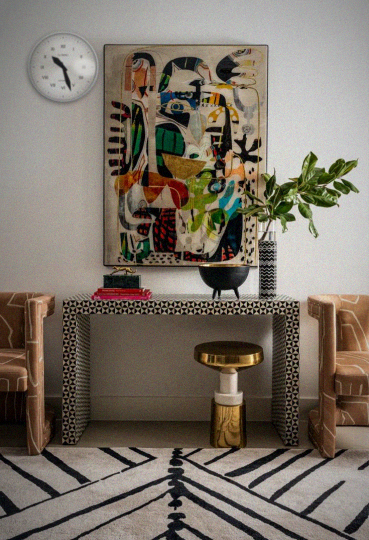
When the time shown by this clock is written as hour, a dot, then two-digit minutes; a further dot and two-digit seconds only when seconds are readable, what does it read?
10.27
